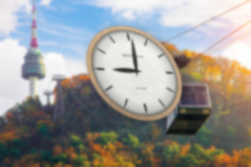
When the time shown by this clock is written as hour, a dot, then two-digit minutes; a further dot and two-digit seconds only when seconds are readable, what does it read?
9.01
